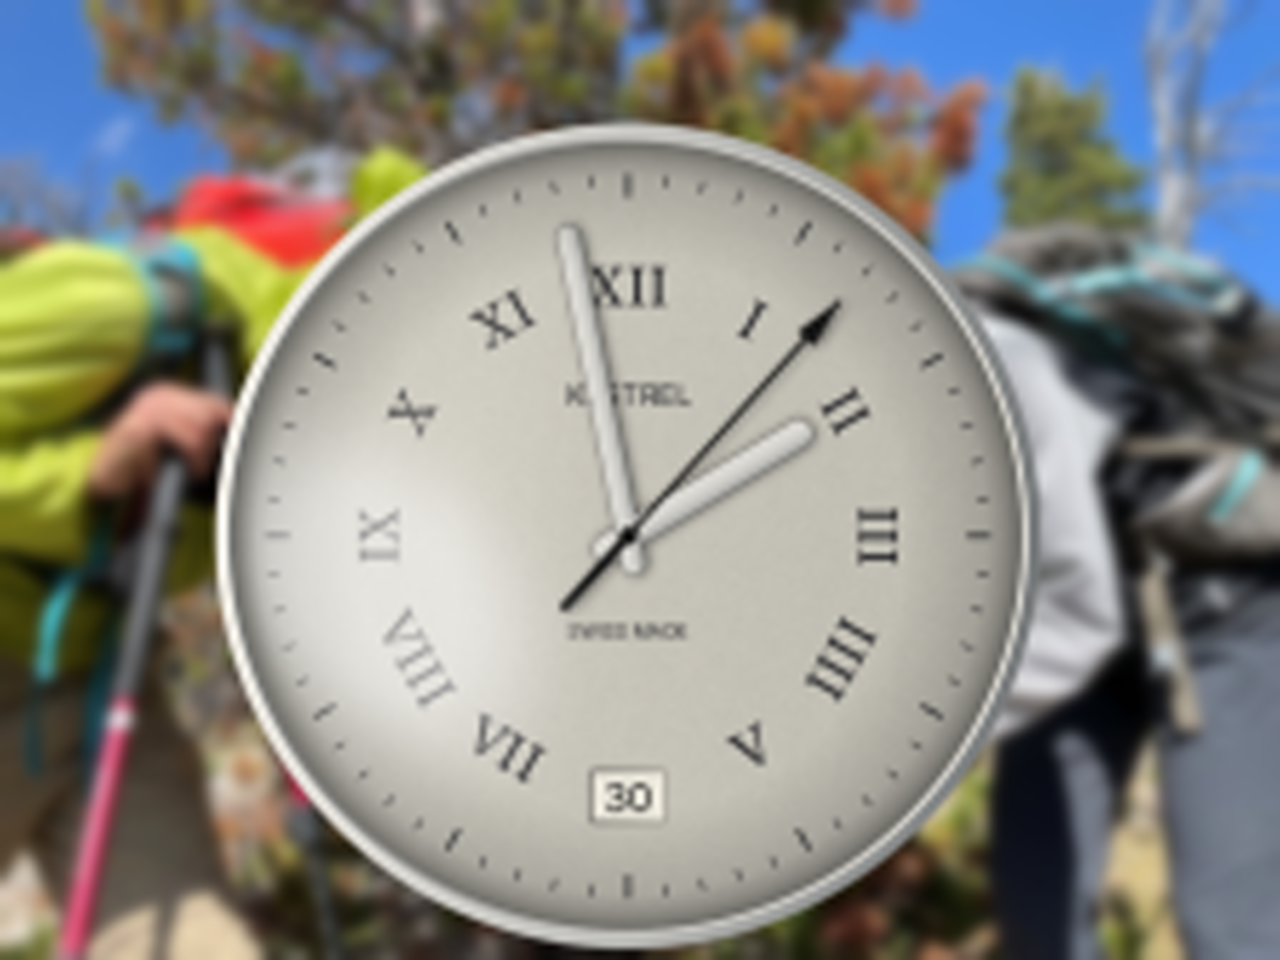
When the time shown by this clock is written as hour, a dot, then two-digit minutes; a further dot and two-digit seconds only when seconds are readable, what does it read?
1.58.07
